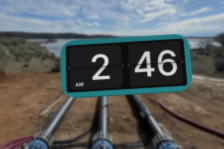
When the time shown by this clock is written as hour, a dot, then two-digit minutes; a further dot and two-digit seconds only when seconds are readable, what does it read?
2.46
